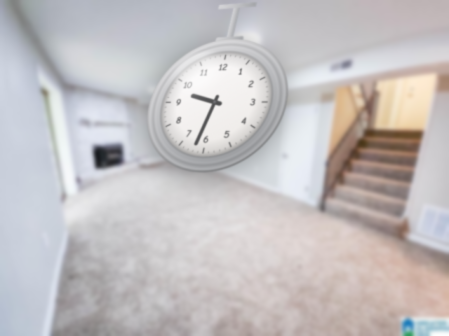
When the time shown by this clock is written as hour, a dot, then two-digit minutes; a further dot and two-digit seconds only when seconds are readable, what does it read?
9.32
